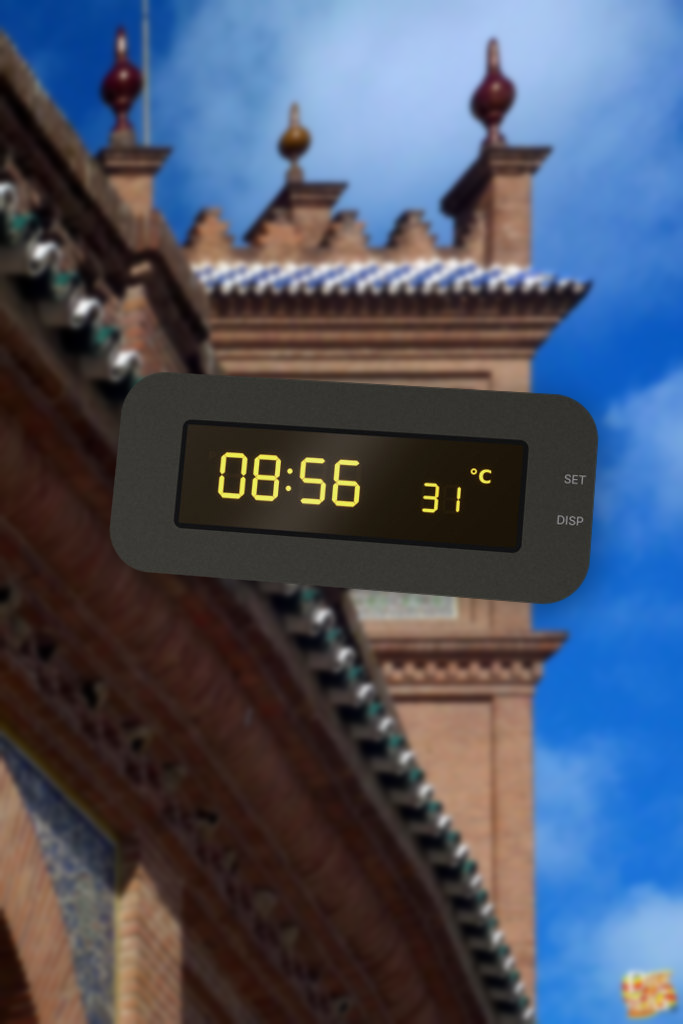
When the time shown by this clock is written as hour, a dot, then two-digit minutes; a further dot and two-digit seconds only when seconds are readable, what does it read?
8.56
